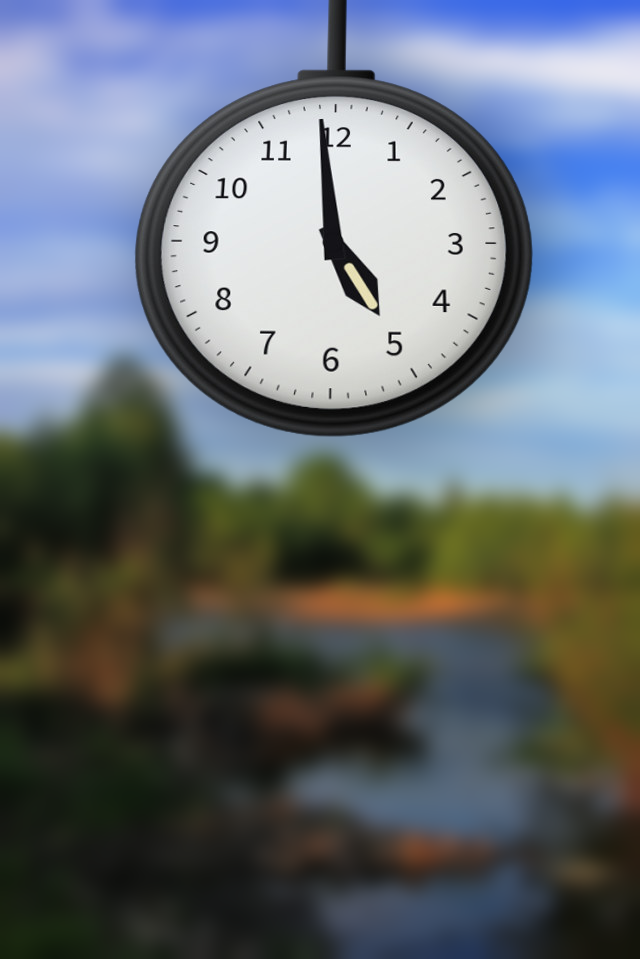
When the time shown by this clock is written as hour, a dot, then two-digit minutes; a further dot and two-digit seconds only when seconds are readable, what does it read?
4.59
